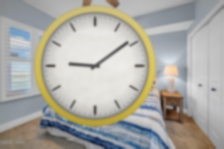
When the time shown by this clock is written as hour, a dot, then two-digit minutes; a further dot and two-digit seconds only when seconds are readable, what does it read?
9.09
